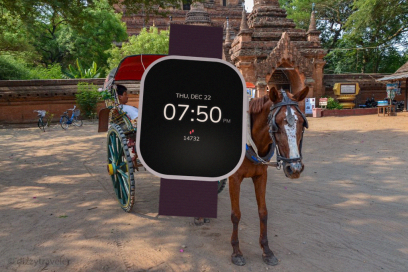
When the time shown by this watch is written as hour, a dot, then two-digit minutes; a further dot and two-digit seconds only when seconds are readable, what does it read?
7.50
